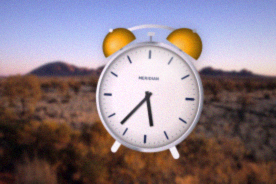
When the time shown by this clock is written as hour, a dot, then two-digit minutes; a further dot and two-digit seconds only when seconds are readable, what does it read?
5.37
